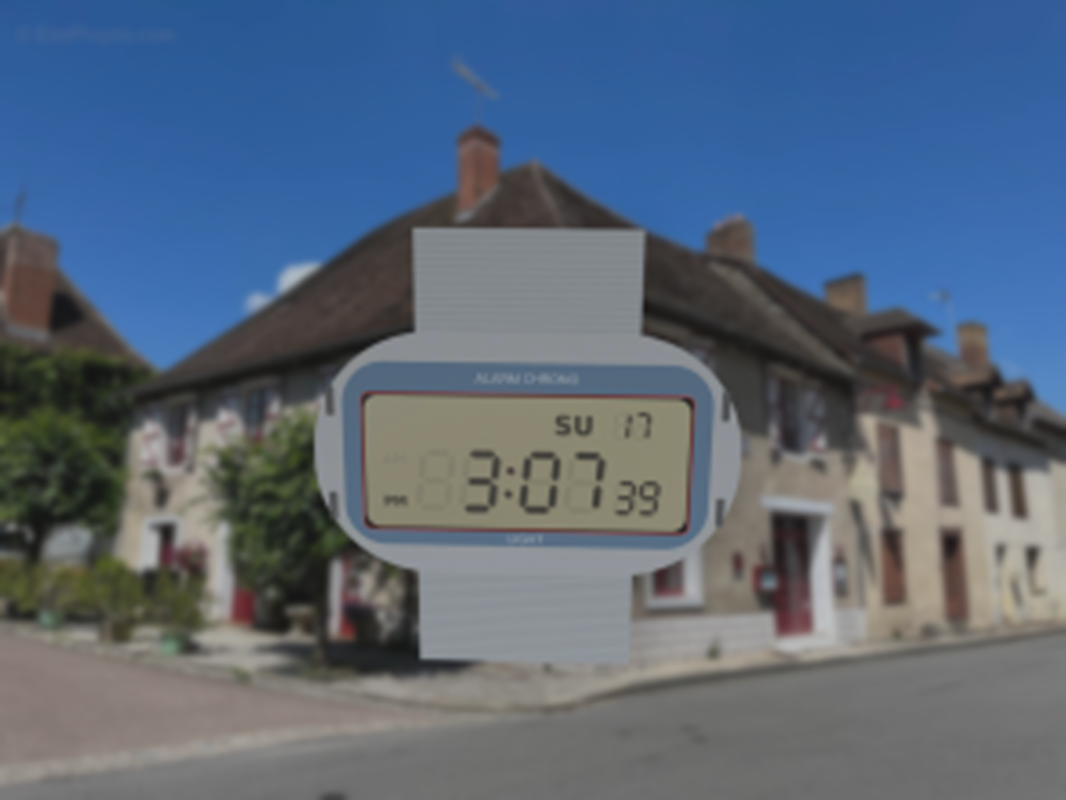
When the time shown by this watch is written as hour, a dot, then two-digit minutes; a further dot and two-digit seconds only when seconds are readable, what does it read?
3.07.39
